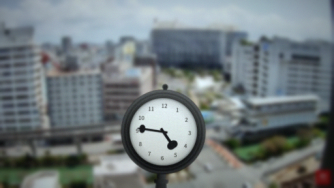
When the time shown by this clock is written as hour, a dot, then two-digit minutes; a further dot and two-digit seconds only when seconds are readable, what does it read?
4.46
